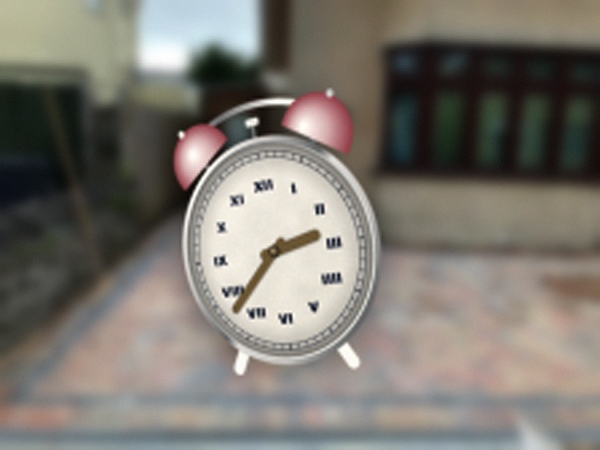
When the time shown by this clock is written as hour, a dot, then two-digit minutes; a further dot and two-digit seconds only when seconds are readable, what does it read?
2.38
